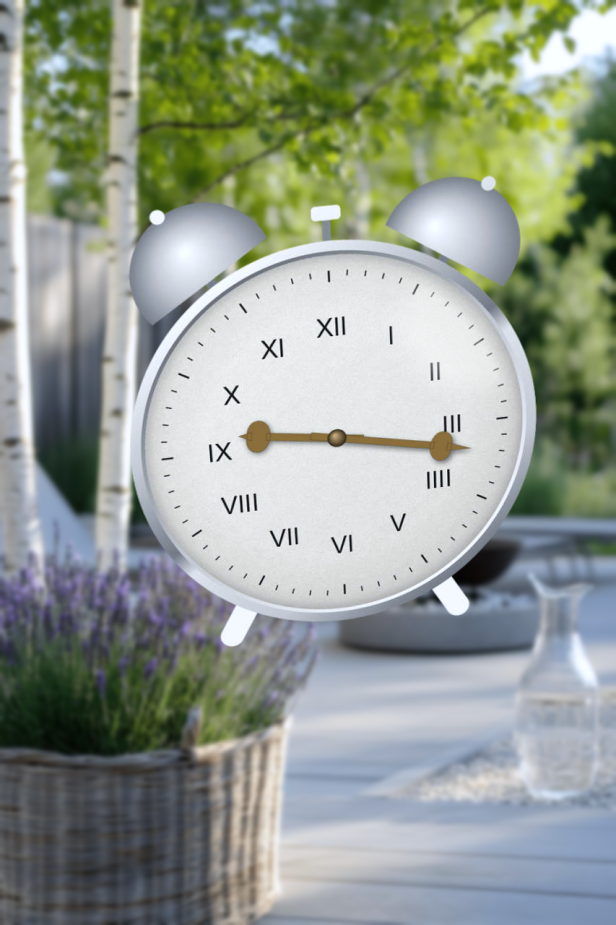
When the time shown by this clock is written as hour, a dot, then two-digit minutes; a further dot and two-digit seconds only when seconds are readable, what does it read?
9.17
